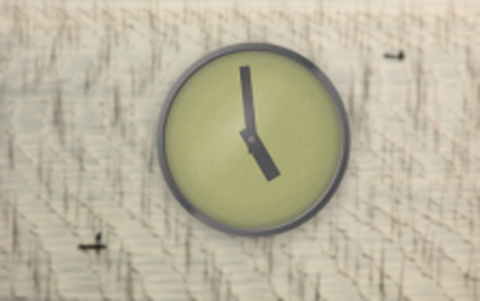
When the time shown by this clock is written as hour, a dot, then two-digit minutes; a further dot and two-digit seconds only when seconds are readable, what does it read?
4.59
